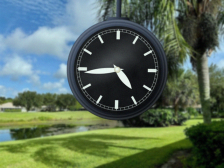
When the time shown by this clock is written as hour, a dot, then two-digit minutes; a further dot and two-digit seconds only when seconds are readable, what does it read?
4.44
